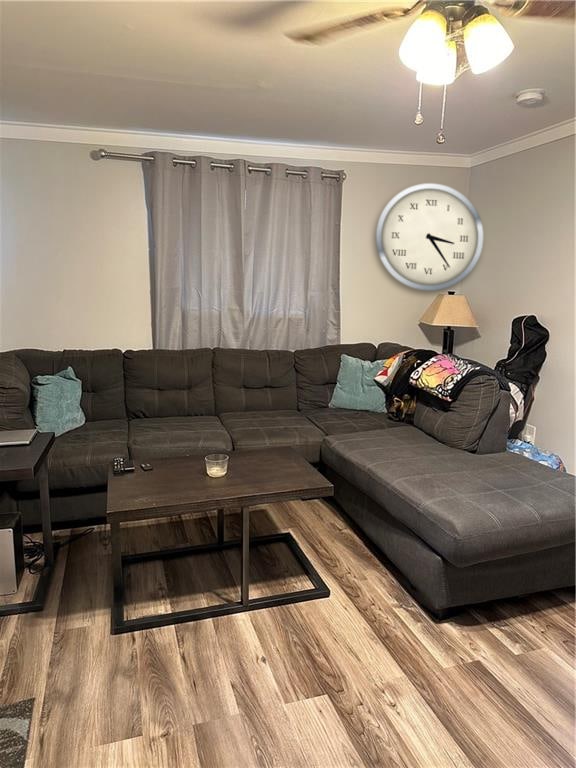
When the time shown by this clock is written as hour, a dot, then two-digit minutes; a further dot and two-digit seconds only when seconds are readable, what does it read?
3.24
